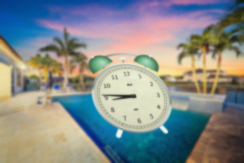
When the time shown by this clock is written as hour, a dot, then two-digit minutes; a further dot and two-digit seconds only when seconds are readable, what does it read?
8.46
